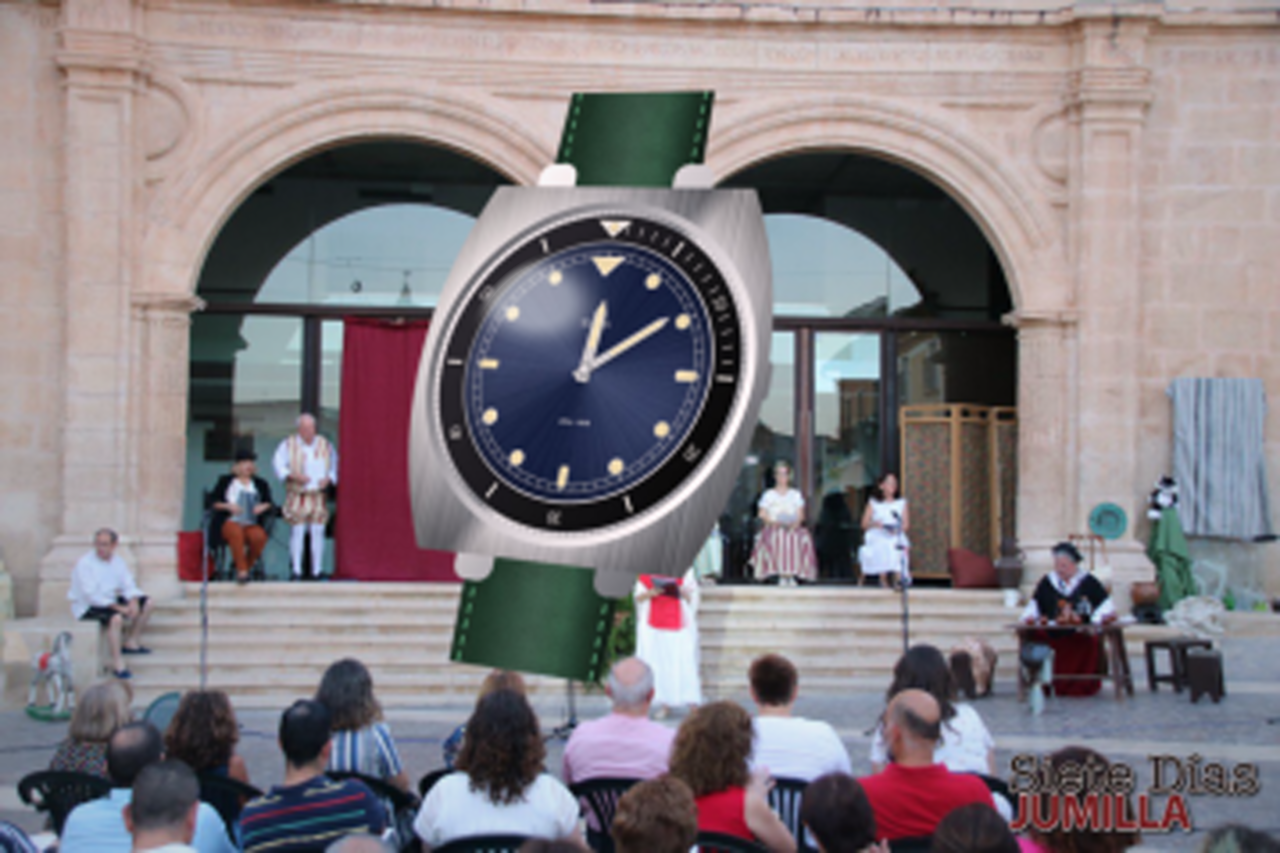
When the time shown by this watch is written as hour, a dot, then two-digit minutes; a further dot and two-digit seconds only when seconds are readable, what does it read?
12.09
